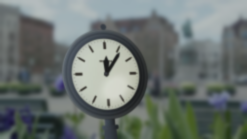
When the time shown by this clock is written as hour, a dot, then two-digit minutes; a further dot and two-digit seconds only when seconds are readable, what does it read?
12.06
